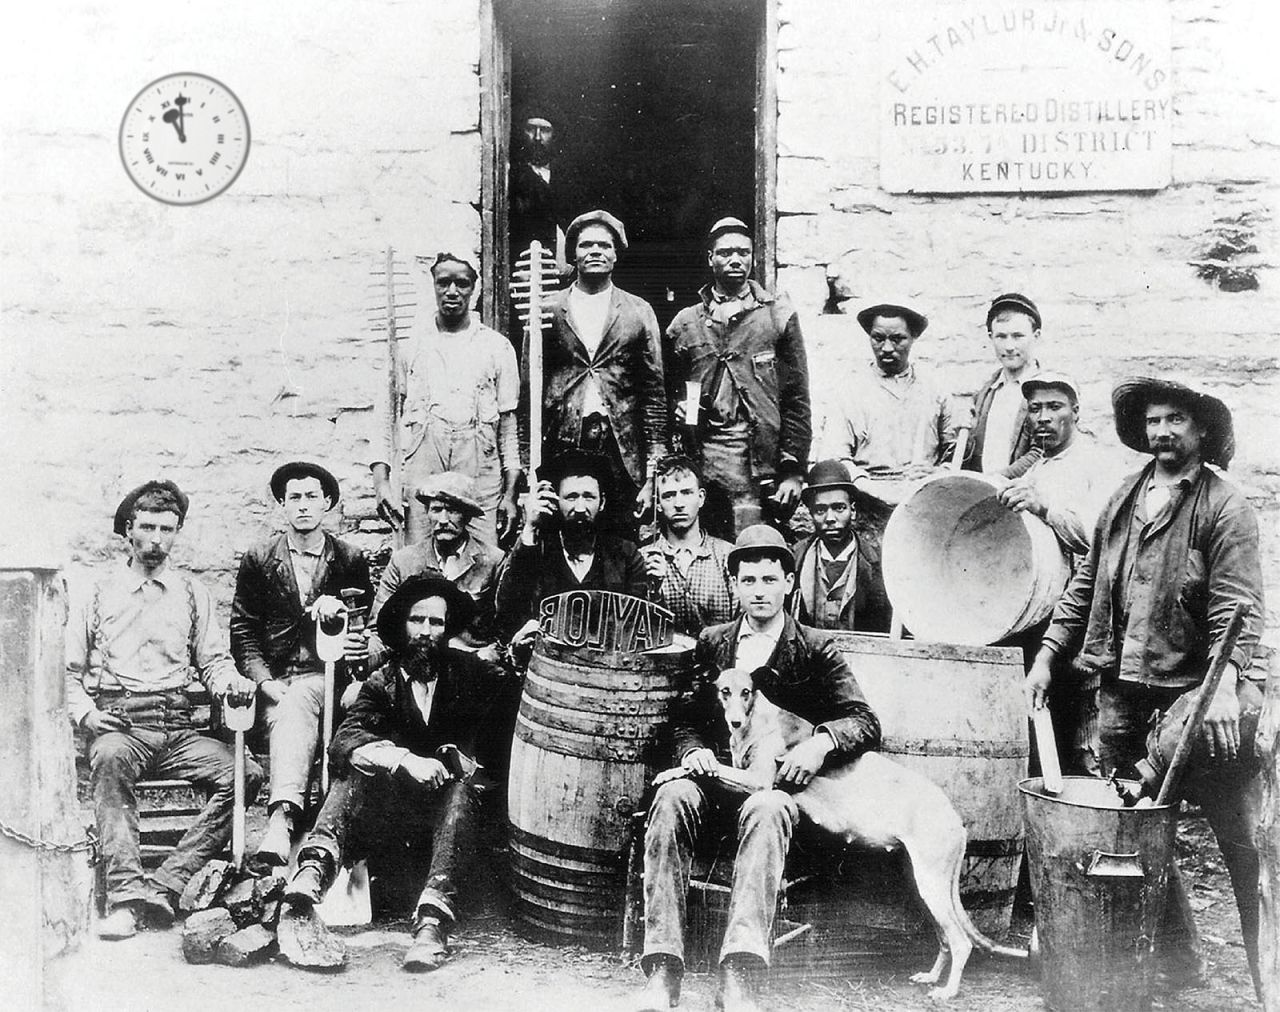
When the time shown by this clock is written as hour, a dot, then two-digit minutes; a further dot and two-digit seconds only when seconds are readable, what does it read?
10.59
